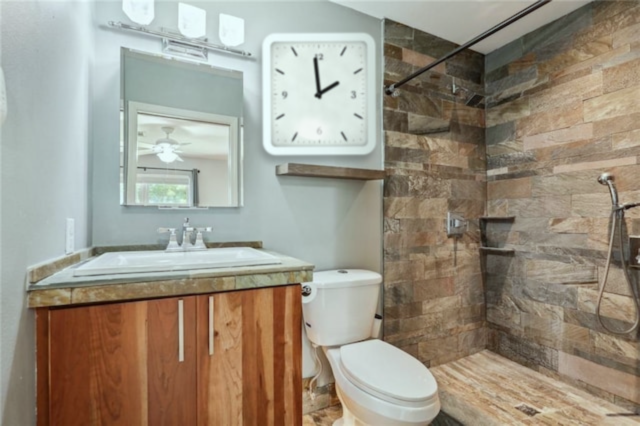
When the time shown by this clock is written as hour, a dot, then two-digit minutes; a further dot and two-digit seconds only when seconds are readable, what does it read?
1.59
